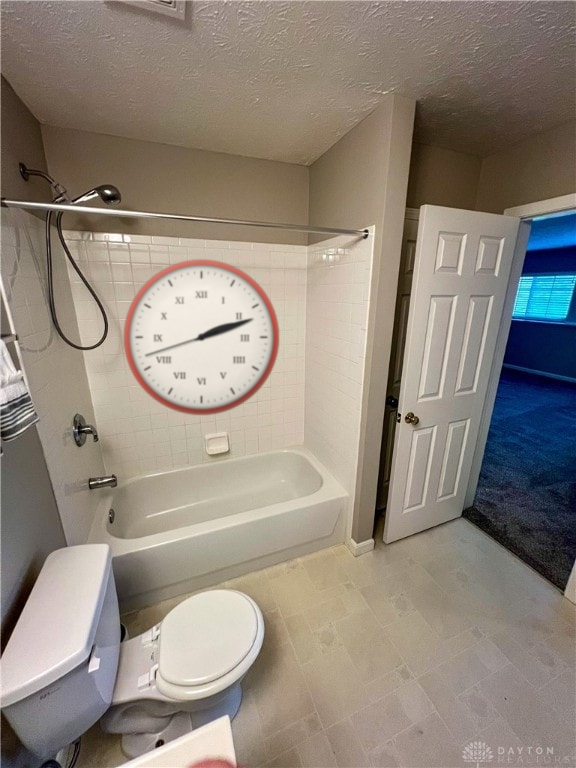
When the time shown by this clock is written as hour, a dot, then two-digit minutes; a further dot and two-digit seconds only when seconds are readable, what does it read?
2.11.42
